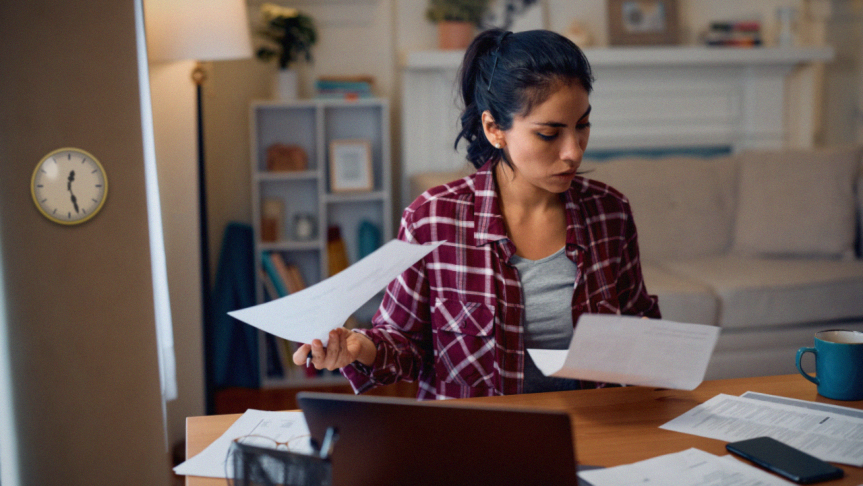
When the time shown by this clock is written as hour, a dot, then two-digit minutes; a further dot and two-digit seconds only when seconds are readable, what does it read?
12.27
